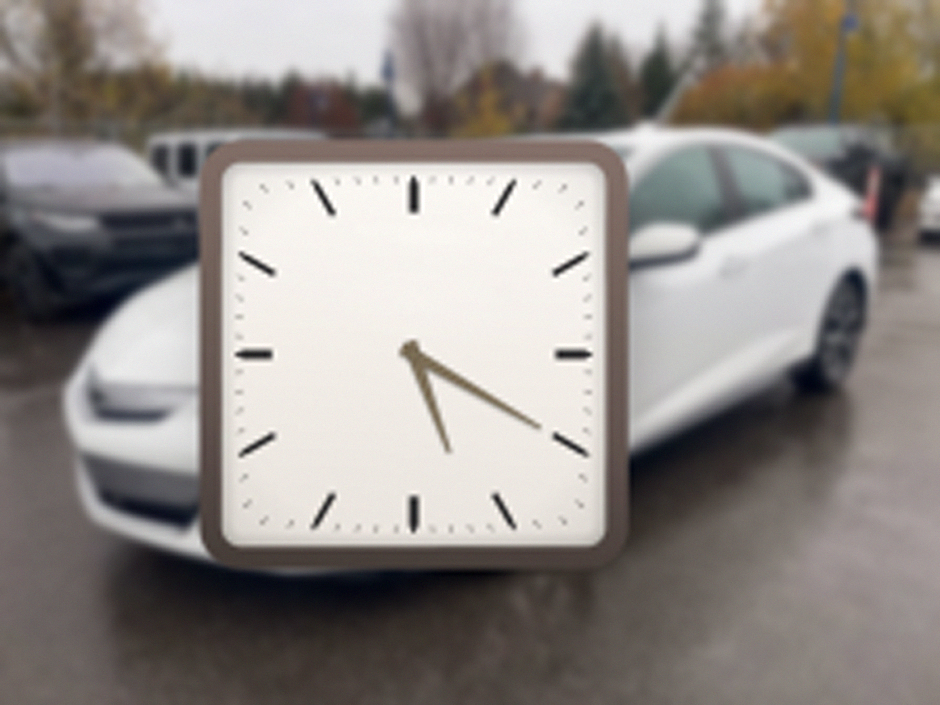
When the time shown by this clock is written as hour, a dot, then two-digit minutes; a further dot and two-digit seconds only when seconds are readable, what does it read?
5.20
